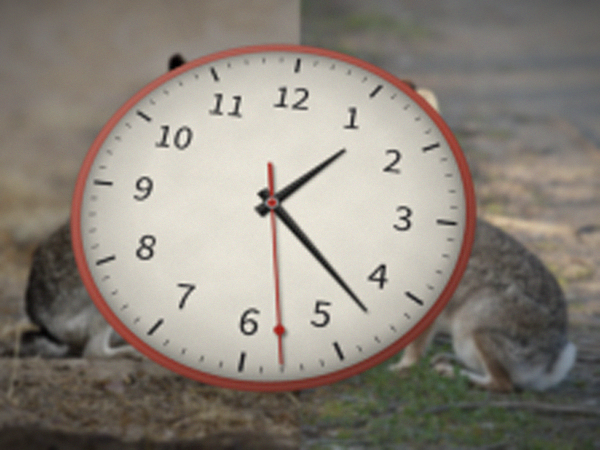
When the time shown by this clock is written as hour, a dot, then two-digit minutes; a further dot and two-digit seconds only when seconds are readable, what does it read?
1.22.28
